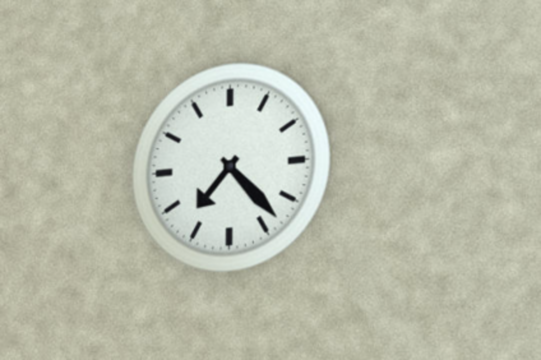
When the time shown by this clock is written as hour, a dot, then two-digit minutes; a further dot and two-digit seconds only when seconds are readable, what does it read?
7.23
